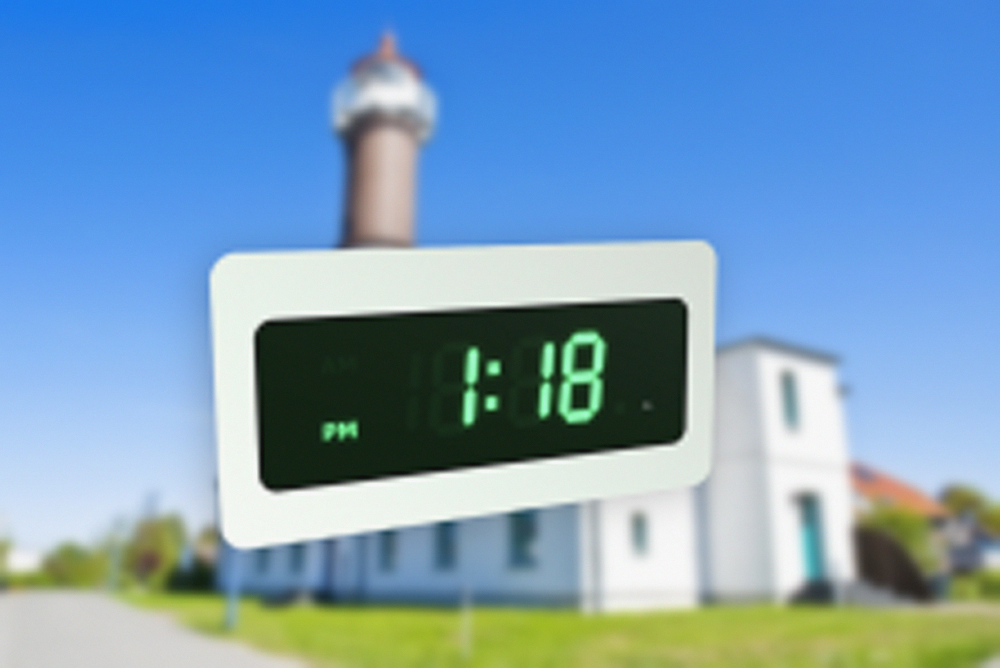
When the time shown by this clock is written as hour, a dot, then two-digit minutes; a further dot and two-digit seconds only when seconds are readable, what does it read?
1.18
